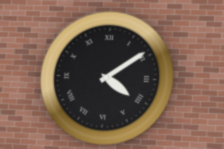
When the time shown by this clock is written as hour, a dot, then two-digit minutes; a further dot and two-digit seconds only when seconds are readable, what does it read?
4.09
